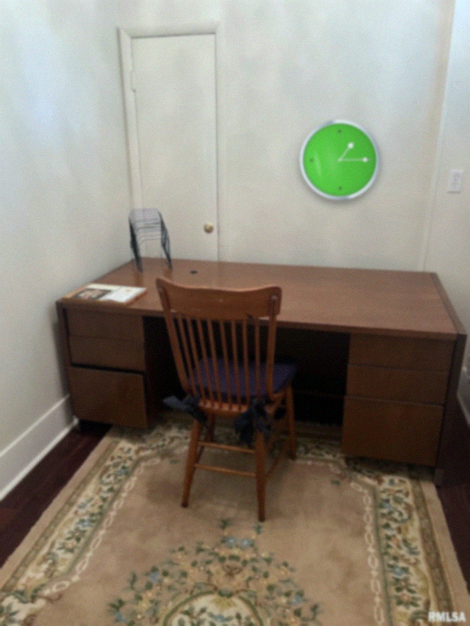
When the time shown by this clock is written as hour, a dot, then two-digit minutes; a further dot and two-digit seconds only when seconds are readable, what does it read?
1.15
